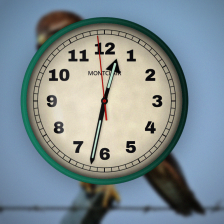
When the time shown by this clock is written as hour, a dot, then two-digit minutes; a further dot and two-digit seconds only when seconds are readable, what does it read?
12.31.59
